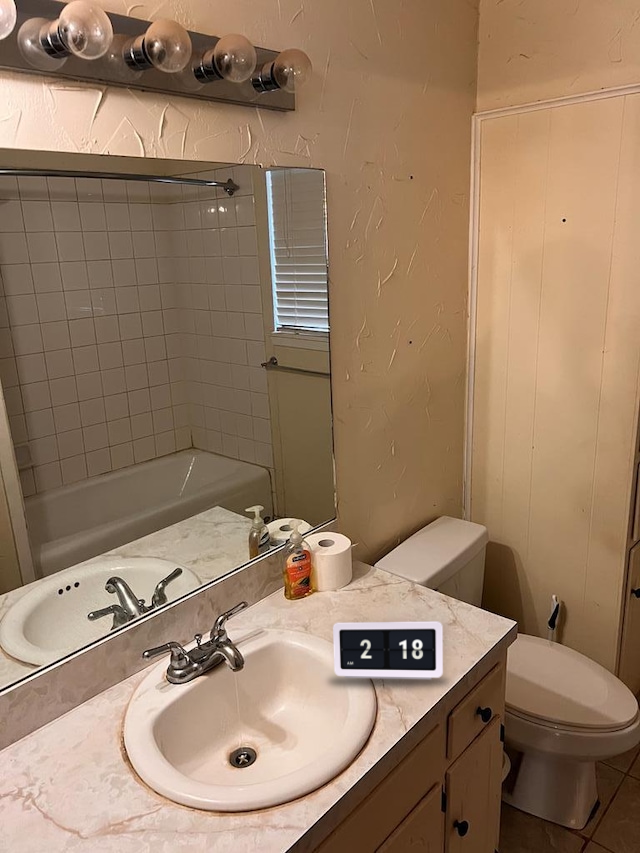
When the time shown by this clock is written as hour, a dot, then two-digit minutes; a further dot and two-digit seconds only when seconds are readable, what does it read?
2.18
